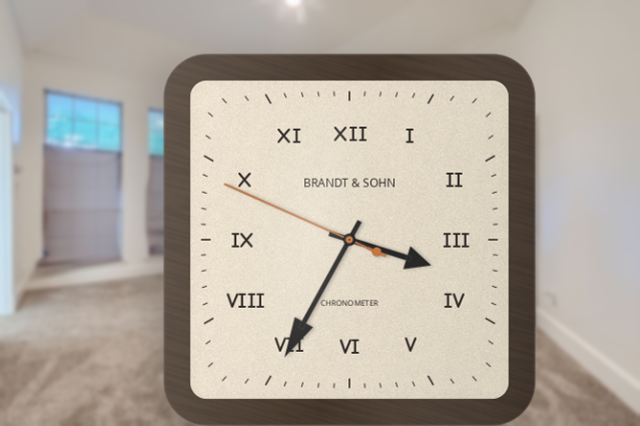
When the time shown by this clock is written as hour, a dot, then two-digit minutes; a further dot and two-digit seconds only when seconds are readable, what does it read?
3.34.49
